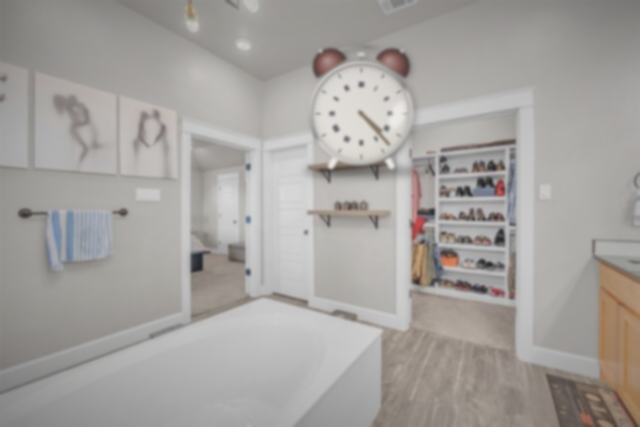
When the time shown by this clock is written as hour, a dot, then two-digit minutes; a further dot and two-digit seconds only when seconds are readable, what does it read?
4.23
